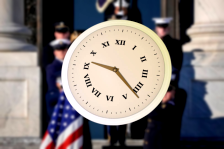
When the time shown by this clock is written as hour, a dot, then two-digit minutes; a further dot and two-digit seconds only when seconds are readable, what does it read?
9.22
